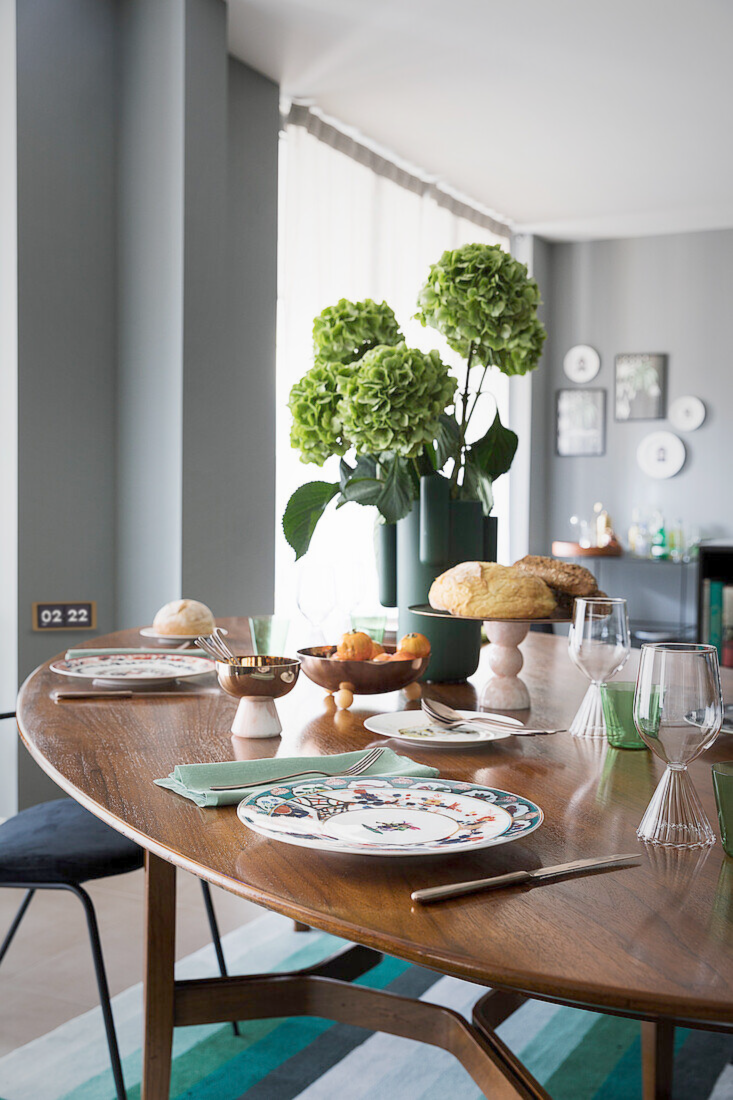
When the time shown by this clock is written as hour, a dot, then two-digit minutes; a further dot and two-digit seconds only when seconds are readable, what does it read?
2.22
